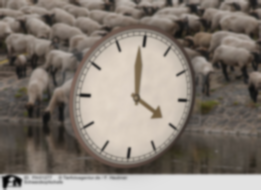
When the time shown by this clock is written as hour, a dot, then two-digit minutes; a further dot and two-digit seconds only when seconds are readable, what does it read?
3.59
